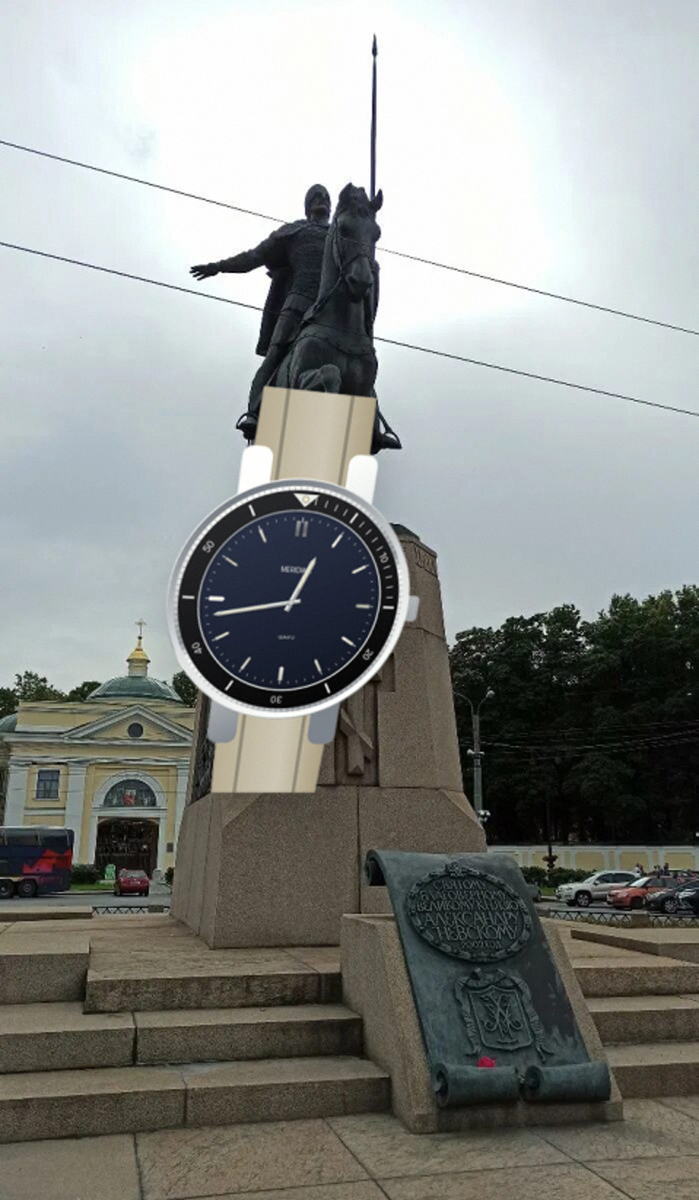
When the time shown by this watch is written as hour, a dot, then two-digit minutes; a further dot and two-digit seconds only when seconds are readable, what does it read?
12.43
